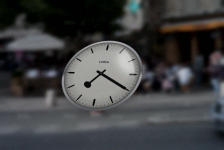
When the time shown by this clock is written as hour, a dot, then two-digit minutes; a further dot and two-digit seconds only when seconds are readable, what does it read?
7.20
